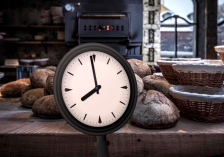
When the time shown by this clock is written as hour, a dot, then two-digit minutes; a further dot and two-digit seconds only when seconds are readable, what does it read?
7.59
